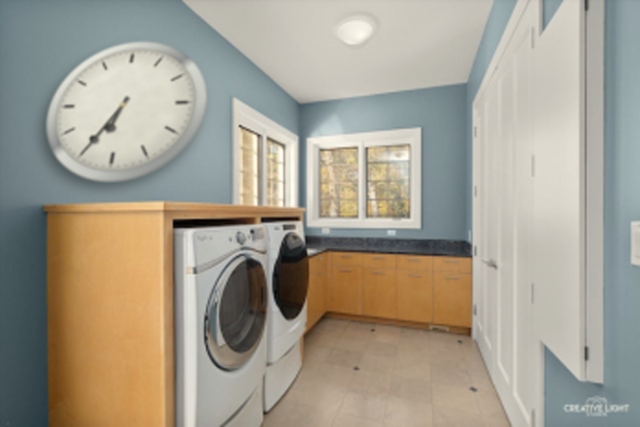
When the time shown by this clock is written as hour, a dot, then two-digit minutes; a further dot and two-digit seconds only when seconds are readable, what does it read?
6.35
